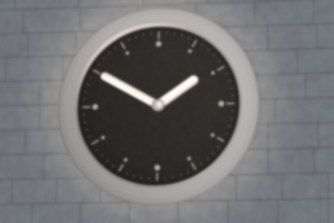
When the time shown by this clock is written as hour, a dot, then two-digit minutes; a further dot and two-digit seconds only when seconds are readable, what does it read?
1.50
